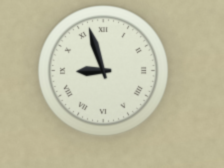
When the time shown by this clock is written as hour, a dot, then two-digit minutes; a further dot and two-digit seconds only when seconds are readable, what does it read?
8.57
